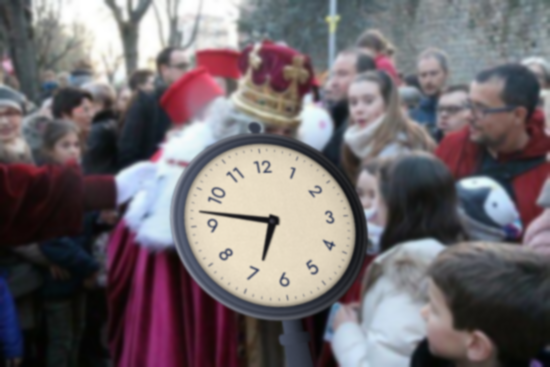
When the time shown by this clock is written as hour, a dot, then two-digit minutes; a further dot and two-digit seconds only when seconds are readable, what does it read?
6.47
